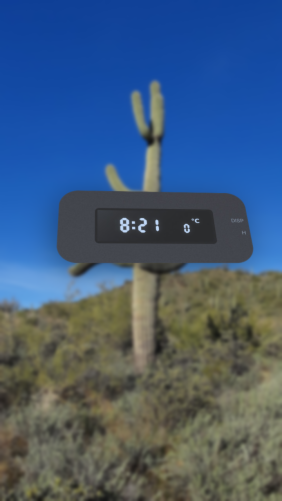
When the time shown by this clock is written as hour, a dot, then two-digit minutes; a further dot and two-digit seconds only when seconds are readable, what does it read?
8.21
